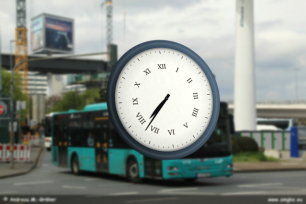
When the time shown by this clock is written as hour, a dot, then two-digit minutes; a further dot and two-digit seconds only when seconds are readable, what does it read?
7.37
